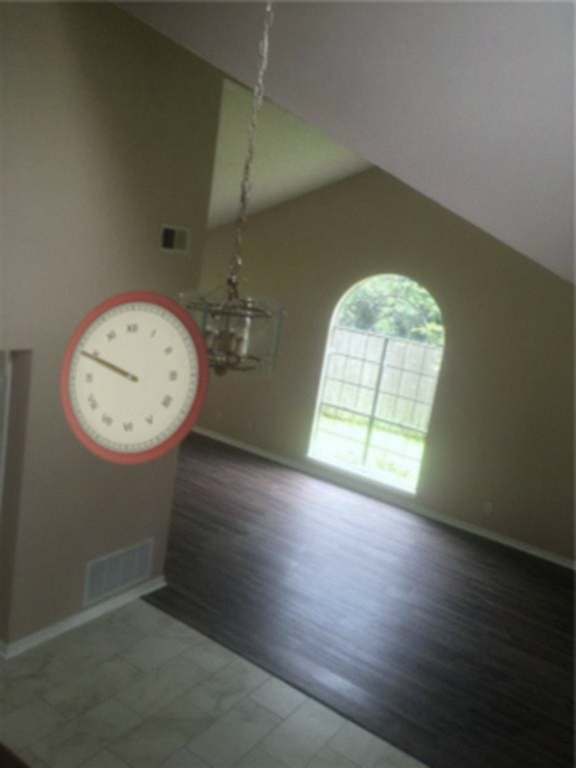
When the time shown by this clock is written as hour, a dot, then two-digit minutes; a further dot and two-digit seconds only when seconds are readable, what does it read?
9.49
